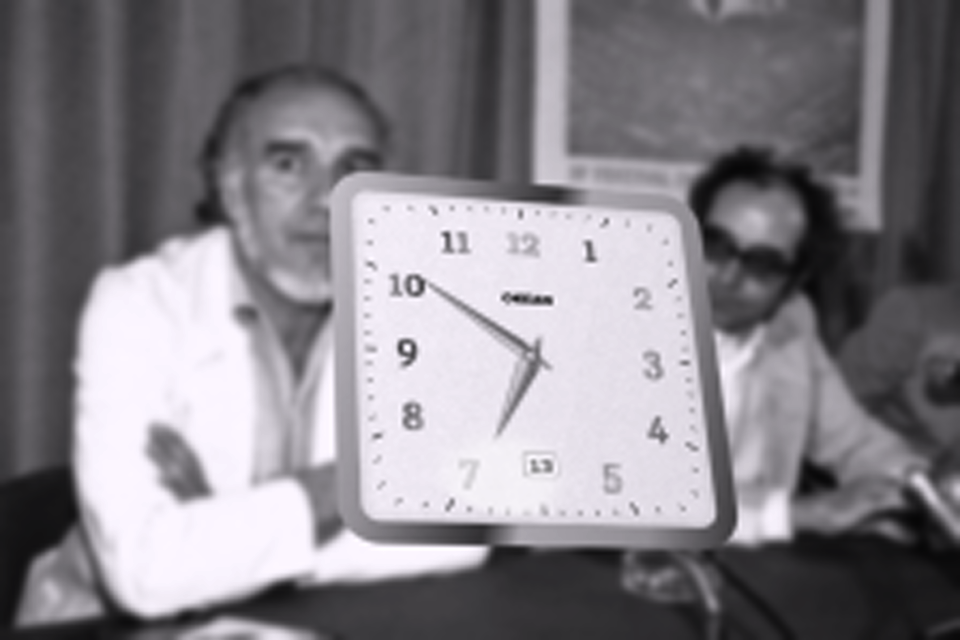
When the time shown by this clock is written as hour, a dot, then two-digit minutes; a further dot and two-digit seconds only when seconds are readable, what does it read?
6.51
